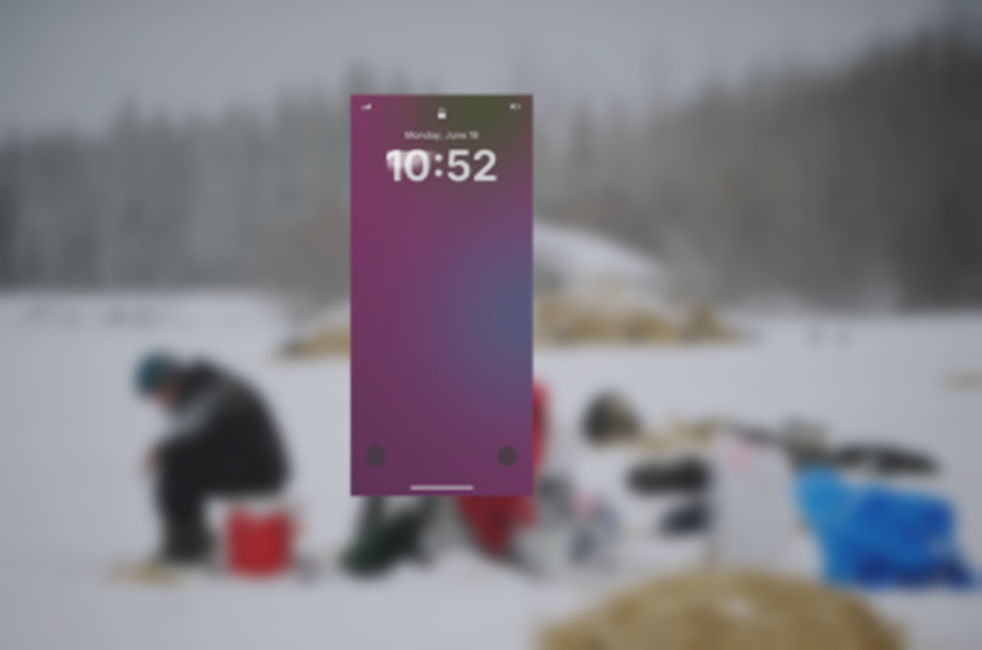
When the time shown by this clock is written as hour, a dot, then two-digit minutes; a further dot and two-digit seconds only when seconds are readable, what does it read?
10.52
